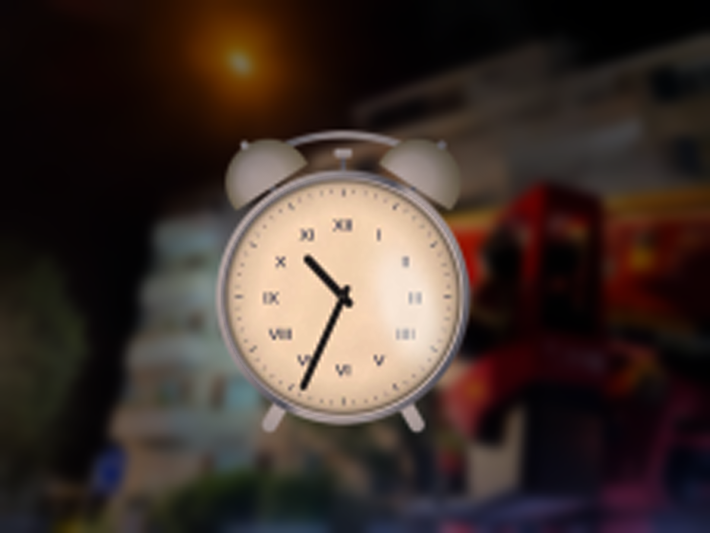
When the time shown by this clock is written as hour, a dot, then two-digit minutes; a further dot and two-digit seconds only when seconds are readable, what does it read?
10.34
